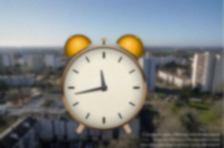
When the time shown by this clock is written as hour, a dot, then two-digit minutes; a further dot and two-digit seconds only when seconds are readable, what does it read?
11.43
